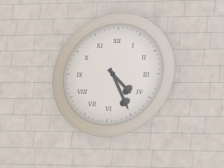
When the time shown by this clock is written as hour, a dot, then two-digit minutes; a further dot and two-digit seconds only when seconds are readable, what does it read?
4.25
